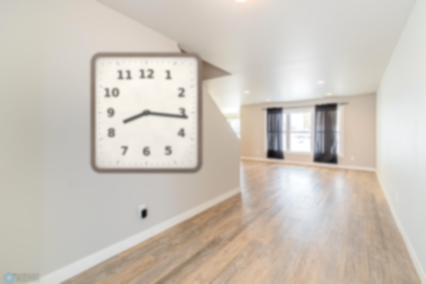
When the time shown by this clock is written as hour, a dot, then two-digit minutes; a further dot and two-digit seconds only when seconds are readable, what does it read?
8.16
